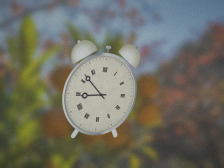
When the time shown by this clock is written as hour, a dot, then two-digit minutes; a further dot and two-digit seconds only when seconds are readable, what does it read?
8.52
